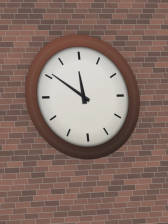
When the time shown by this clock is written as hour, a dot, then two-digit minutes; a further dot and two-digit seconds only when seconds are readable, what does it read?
11.51
